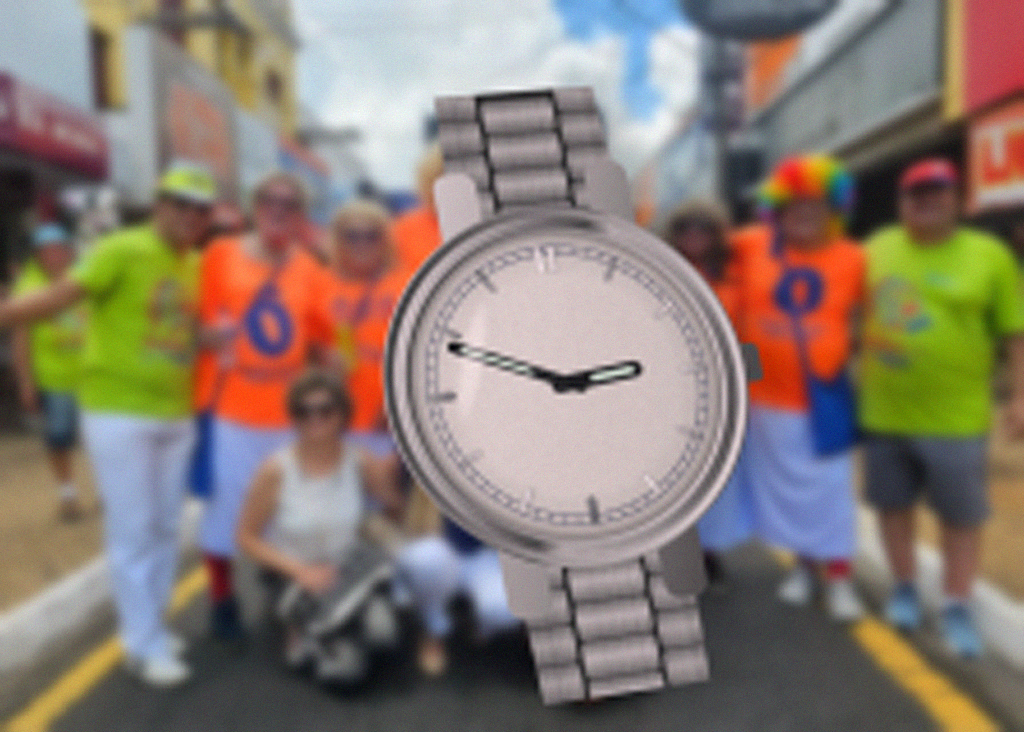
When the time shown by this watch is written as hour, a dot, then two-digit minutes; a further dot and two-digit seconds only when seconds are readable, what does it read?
2.49
